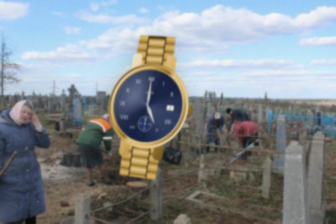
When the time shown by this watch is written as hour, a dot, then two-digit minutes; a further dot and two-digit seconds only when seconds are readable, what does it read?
5.00
